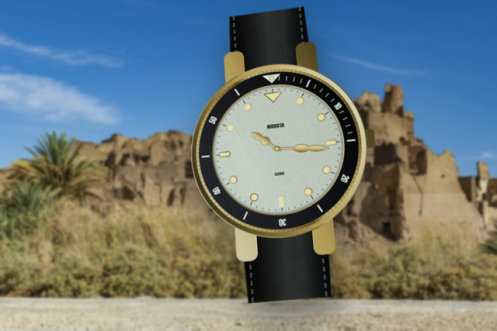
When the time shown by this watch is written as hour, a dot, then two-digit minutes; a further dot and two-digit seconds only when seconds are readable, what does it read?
10.16
